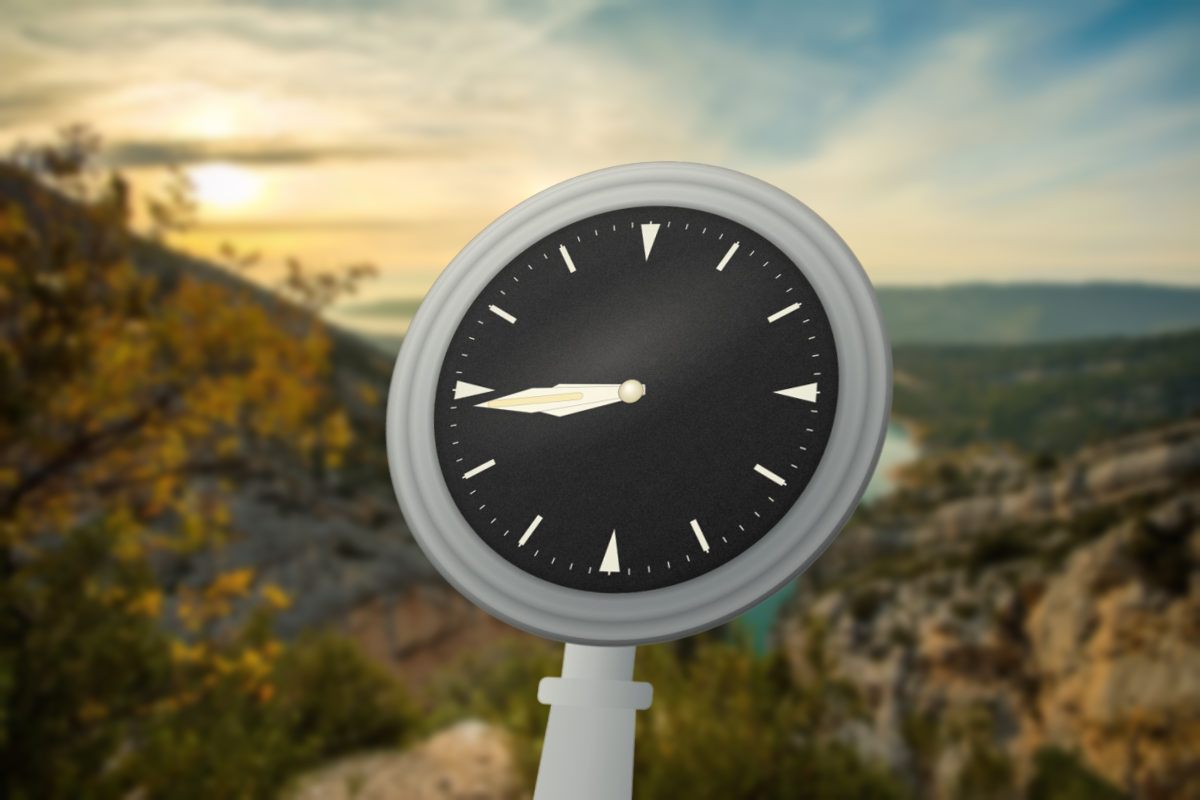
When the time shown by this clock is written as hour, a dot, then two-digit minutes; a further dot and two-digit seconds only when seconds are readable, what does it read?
8.44
